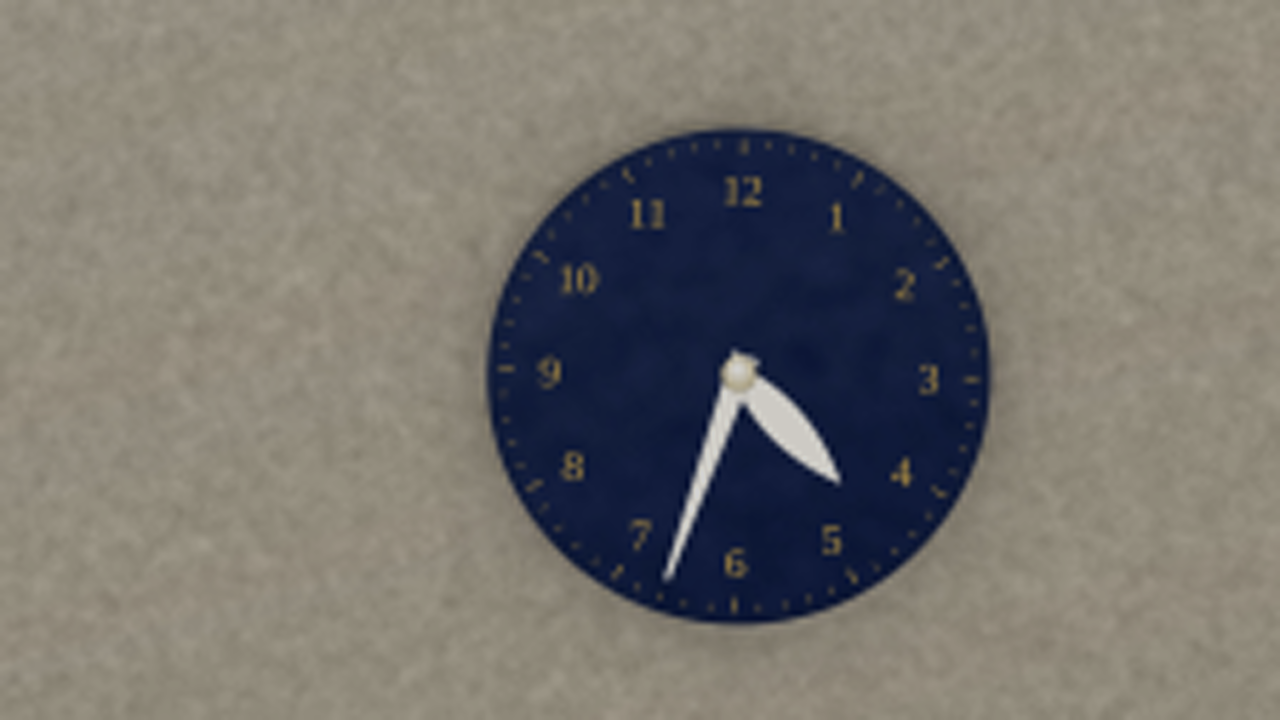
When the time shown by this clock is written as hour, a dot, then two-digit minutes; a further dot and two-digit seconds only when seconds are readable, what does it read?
4.33
